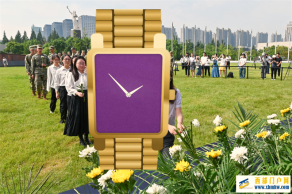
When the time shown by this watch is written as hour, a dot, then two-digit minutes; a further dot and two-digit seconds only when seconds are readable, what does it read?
1.53
